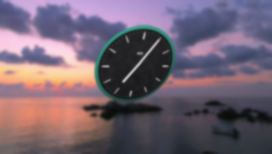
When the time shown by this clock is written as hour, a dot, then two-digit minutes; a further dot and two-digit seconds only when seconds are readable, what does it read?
7.05
